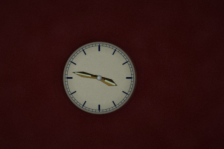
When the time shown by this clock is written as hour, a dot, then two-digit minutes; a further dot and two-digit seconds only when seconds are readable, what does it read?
3.47
